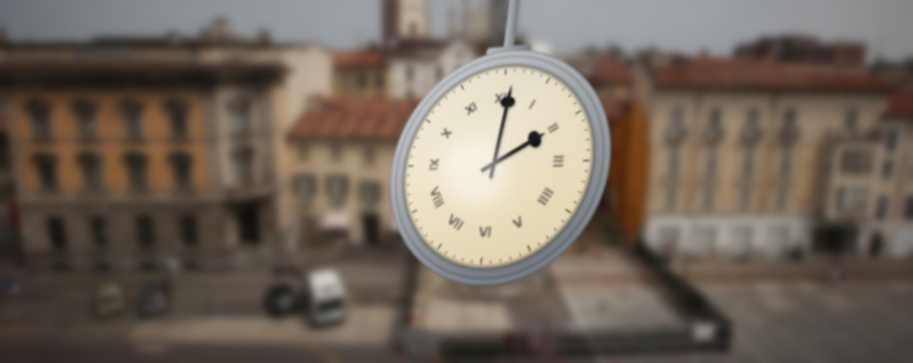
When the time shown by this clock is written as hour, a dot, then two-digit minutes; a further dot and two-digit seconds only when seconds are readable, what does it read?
2.01
